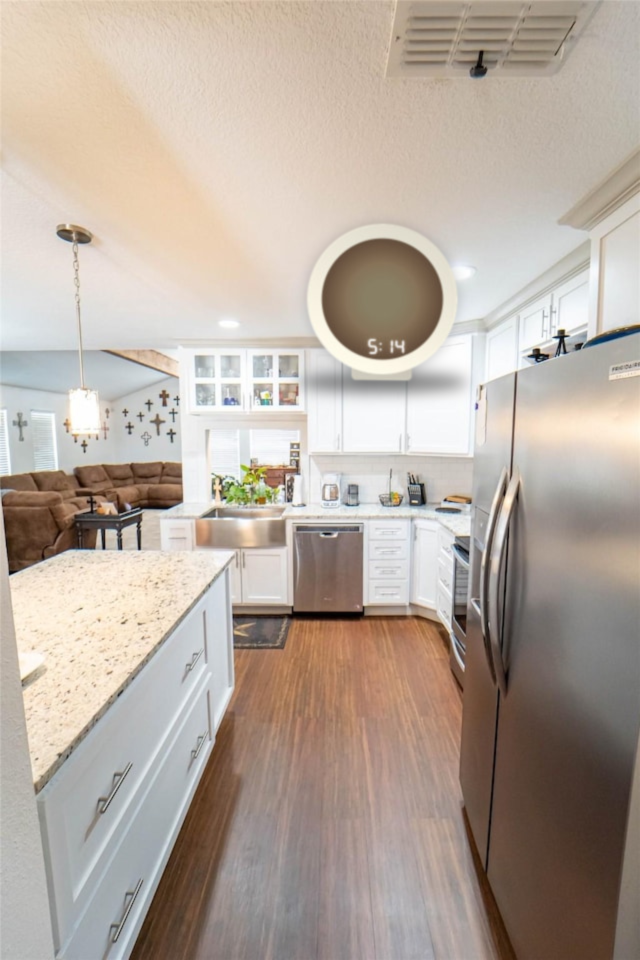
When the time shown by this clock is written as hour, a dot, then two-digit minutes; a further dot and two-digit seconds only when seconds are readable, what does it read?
5.14
